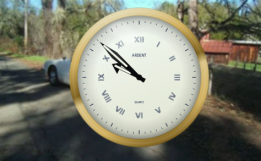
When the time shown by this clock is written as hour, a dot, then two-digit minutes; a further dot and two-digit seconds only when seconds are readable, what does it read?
9.52
